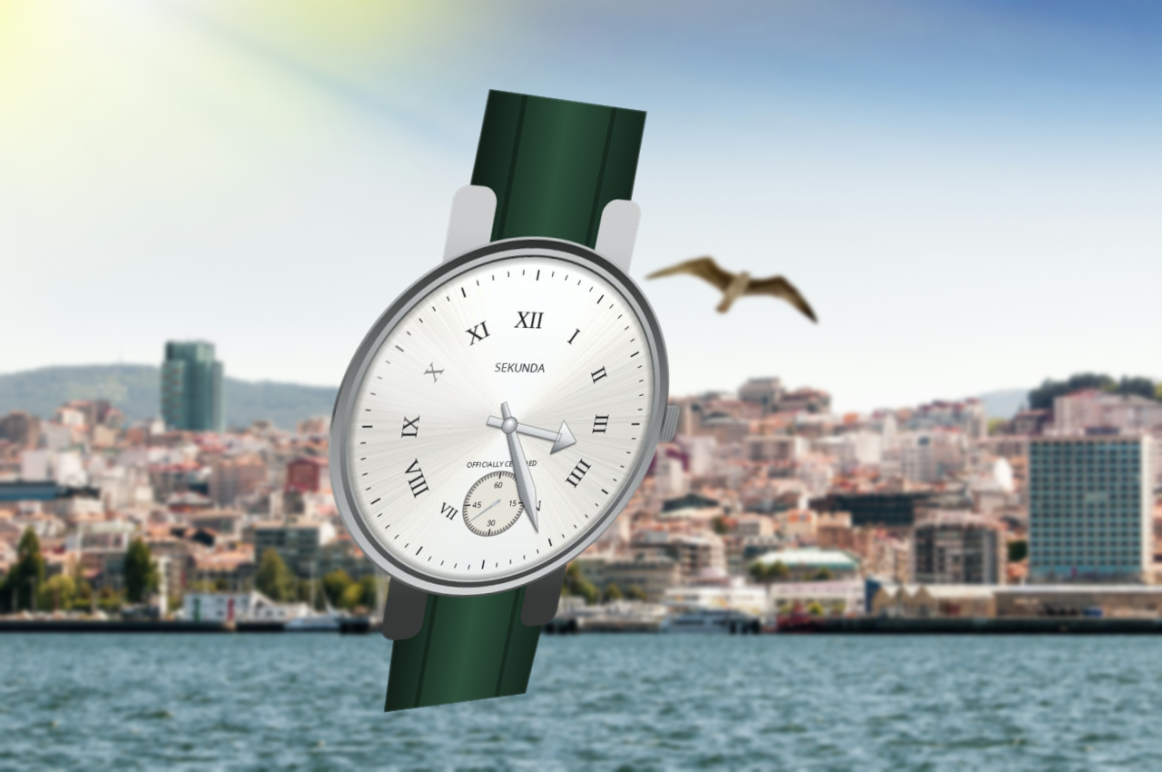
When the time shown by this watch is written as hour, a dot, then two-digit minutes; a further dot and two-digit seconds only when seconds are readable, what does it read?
3.25.39
